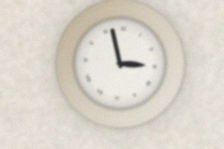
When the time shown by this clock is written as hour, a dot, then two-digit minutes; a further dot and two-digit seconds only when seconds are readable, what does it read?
2.57
